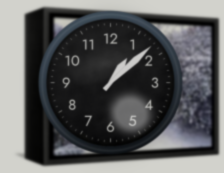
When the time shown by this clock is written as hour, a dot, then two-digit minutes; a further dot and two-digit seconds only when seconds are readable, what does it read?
1.08
